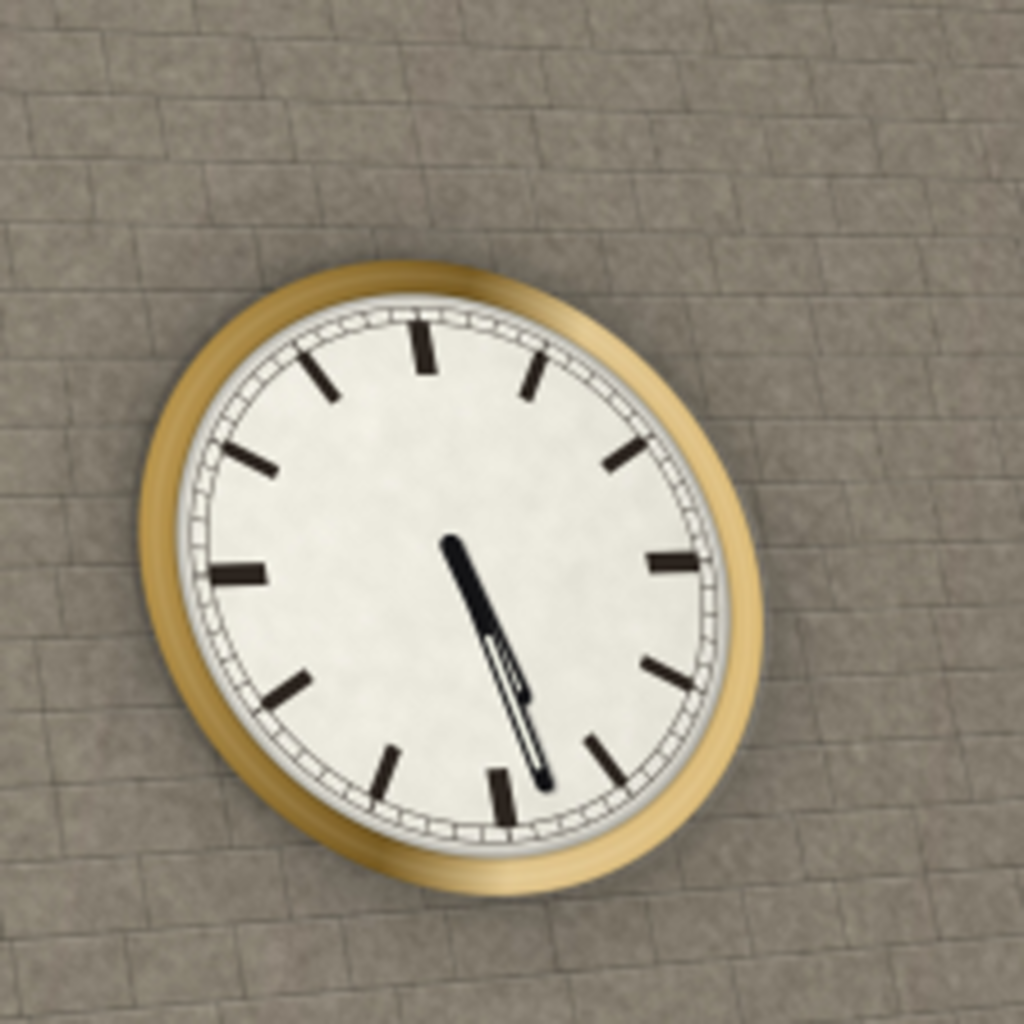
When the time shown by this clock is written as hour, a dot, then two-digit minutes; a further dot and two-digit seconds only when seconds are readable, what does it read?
5.28
